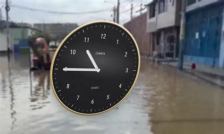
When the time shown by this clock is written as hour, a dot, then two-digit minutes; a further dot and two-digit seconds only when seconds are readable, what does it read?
10.45
